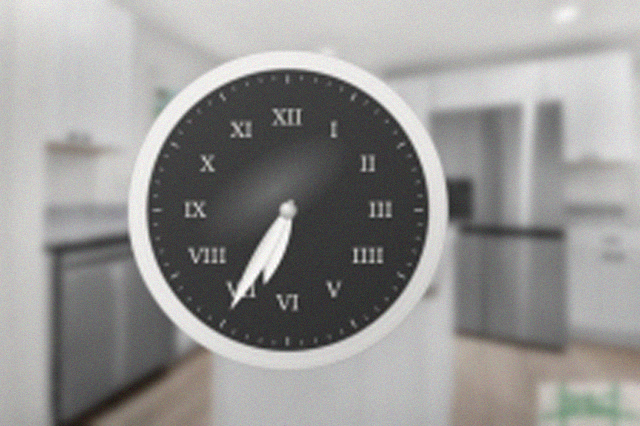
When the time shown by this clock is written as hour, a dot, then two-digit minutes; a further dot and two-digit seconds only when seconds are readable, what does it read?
6.35
